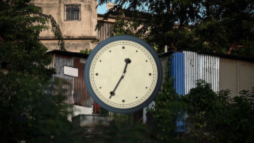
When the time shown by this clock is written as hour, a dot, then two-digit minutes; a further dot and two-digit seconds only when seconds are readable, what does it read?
12.35
